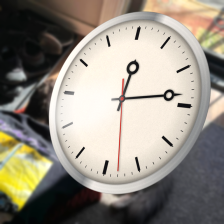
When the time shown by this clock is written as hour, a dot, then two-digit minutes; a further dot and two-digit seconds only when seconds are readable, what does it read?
12.13.28
